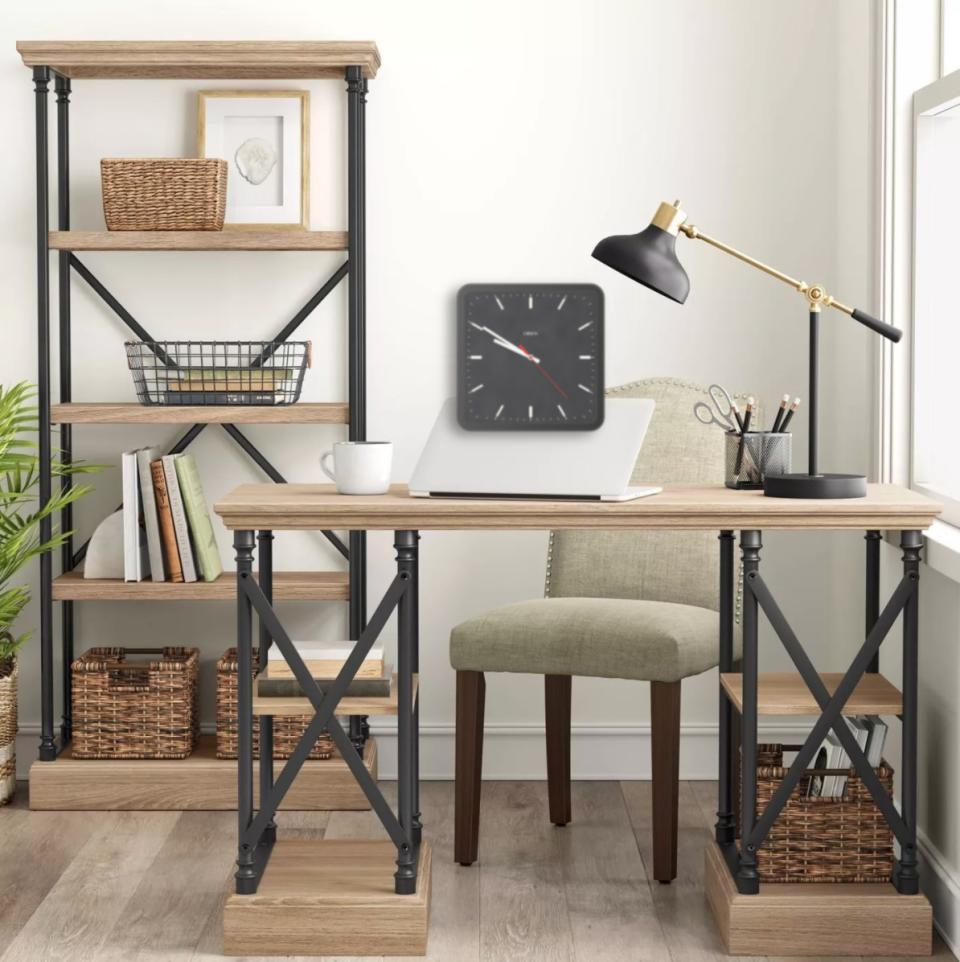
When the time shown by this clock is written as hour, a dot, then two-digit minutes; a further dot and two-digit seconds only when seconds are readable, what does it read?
9.50.23
